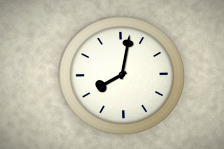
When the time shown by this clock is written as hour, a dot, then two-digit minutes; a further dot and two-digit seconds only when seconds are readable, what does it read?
8.02
